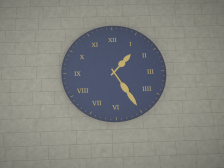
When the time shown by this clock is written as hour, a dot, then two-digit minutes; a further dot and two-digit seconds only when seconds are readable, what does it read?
1.25
